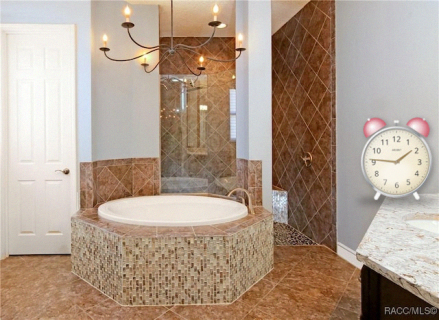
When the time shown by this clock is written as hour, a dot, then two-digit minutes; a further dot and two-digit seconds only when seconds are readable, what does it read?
1.46
